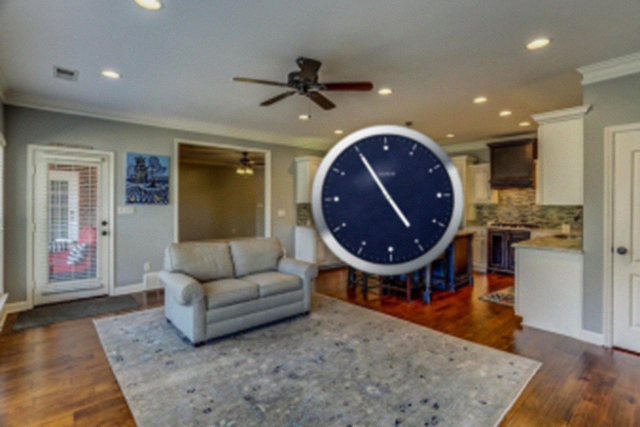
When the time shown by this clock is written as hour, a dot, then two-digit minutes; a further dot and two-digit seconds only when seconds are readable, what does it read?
4.55
